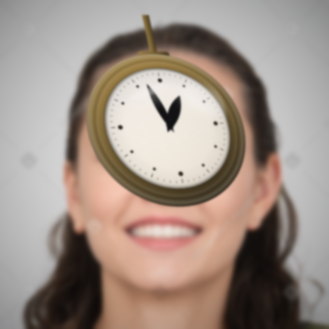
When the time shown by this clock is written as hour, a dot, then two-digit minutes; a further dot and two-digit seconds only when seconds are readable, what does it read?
12.57
